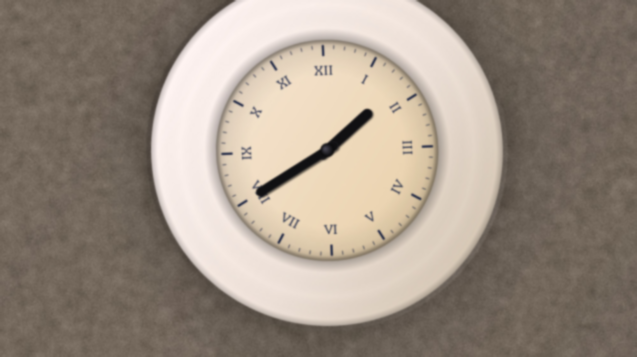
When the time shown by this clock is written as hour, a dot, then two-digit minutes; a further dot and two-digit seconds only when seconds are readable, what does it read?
1.40
